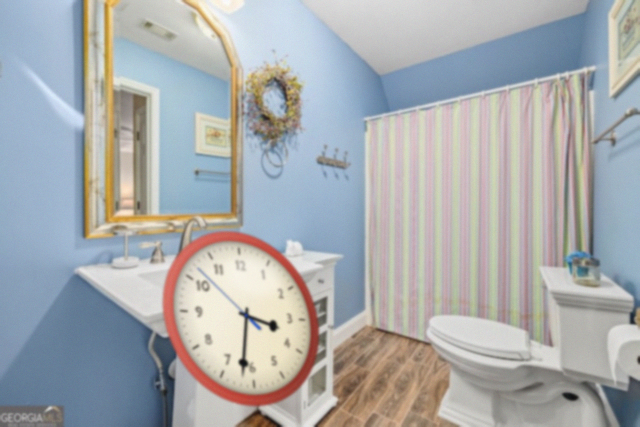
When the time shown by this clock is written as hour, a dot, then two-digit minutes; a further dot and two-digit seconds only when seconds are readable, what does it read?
3.31.52
